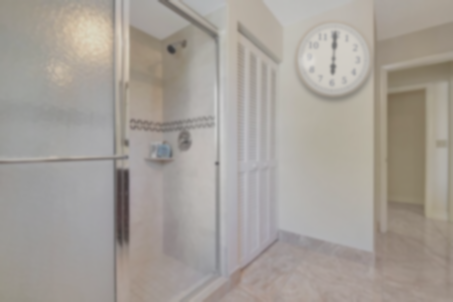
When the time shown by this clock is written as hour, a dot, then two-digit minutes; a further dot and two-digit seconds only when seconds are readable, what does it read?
6.00
